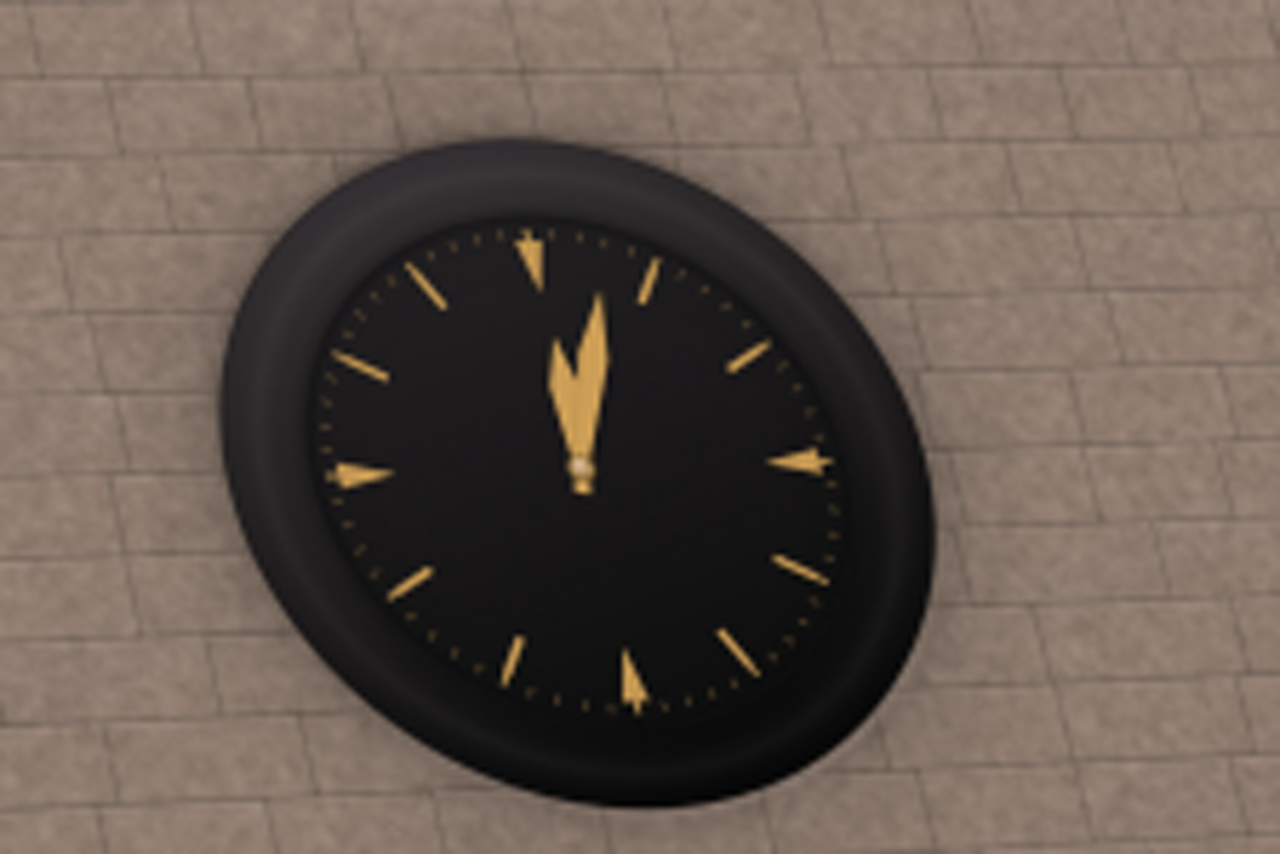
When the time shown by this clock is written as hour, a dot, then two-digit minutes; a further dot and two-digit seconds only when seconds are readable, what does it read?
12.03
